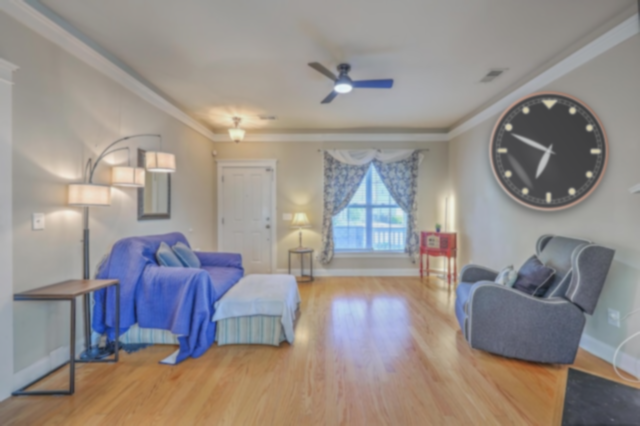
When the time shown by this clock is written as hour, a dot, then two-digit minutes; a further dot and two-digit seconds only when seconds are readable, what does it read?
6.49
